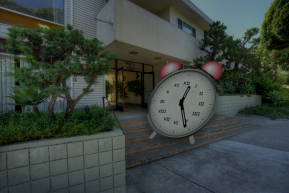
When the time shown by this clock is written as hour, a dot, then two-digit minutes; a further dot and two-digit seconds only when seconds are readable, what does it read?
12.26
